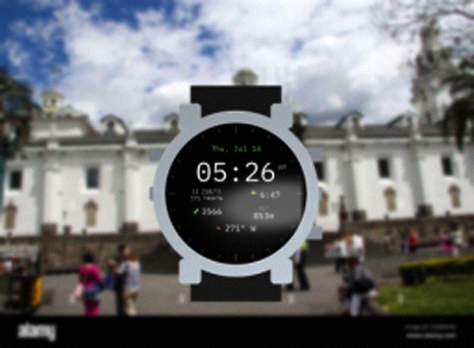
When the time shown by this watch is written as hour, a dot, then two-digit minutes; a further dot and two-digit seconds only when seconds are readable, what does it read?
5.26
